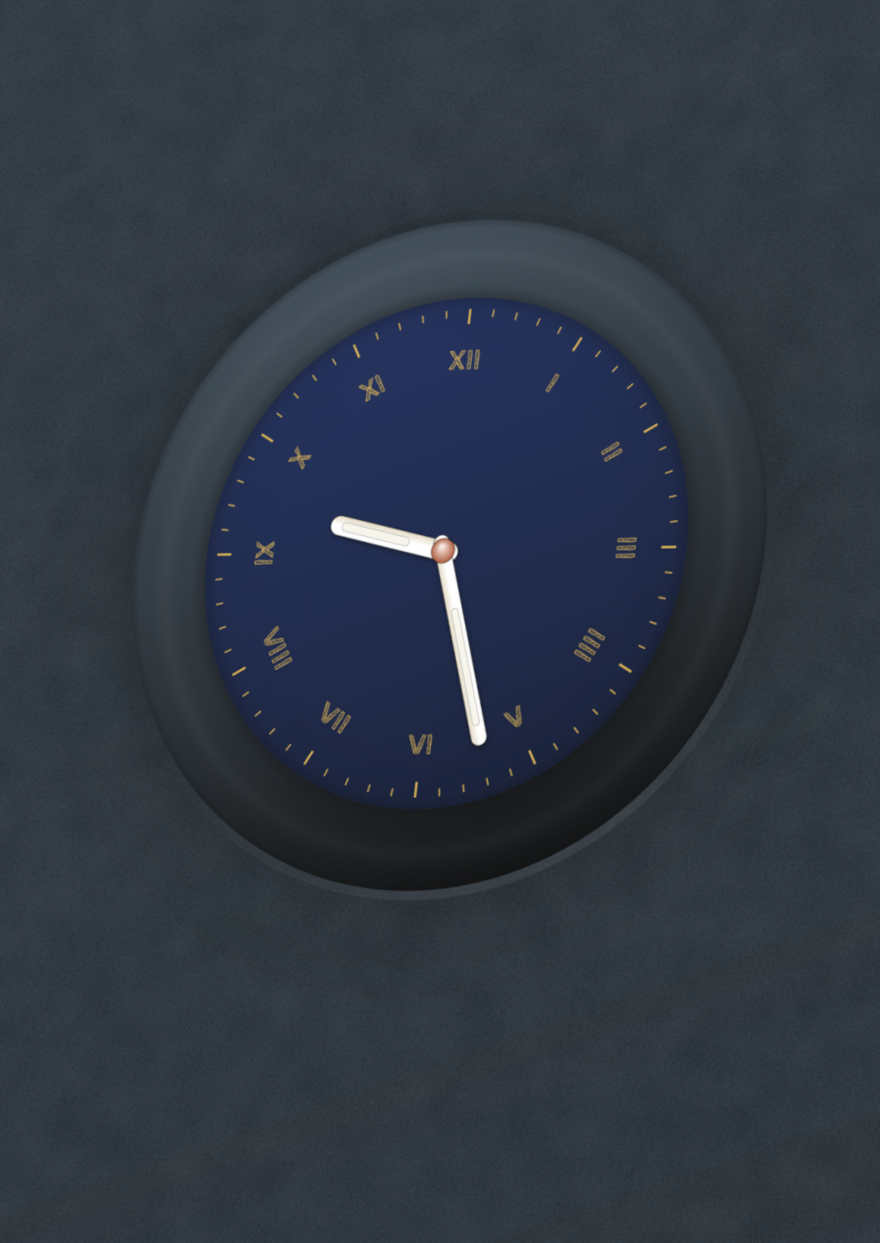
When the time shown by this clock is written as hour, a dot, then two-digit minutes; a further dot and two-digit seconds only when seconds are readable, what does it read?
9.27
